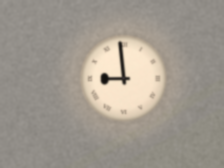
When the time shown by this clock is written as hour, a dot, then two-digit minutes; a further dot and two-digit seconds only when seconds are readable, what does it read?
8.59
